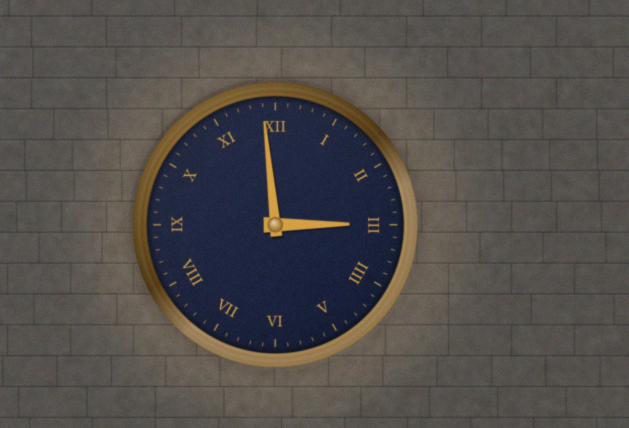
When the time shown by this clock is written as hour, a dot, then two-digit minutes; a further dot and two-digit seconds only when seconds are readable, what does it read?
2.59
